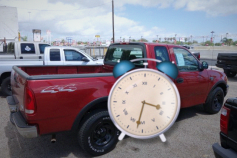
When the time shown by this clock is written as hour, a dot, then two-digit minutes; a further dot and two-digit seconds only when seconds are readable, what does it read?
3.32
